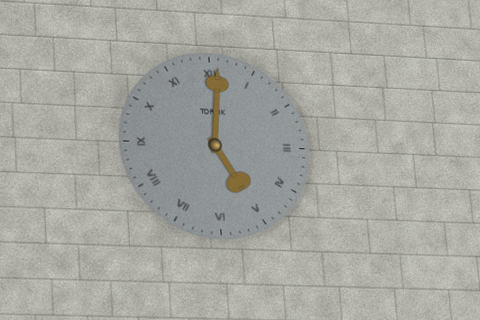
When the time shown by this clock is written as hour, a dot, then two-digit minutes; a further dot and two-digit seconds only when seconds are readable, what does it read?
5.01
